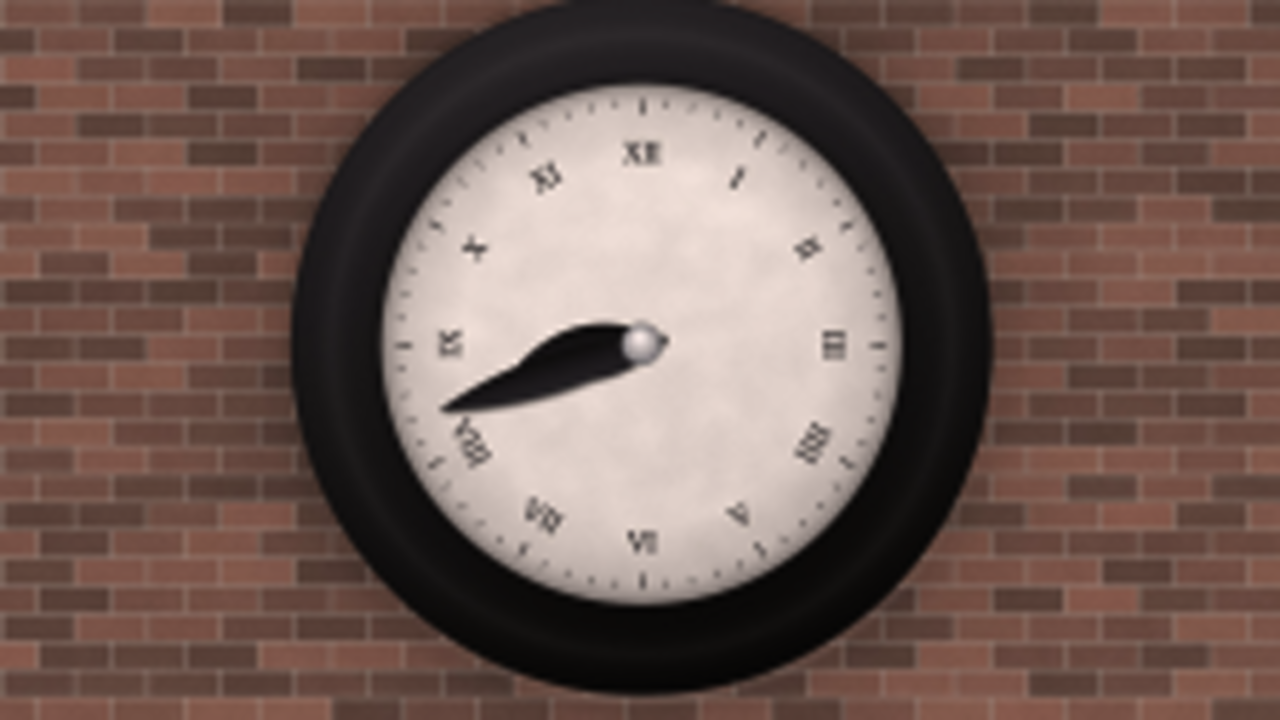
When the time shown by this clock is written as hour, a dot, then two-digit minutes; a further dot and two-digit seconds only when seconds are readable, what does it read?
8.42
